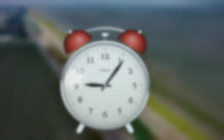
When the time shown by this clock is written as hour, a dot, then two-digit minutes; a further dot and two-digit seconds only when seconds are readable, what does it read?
9.06
